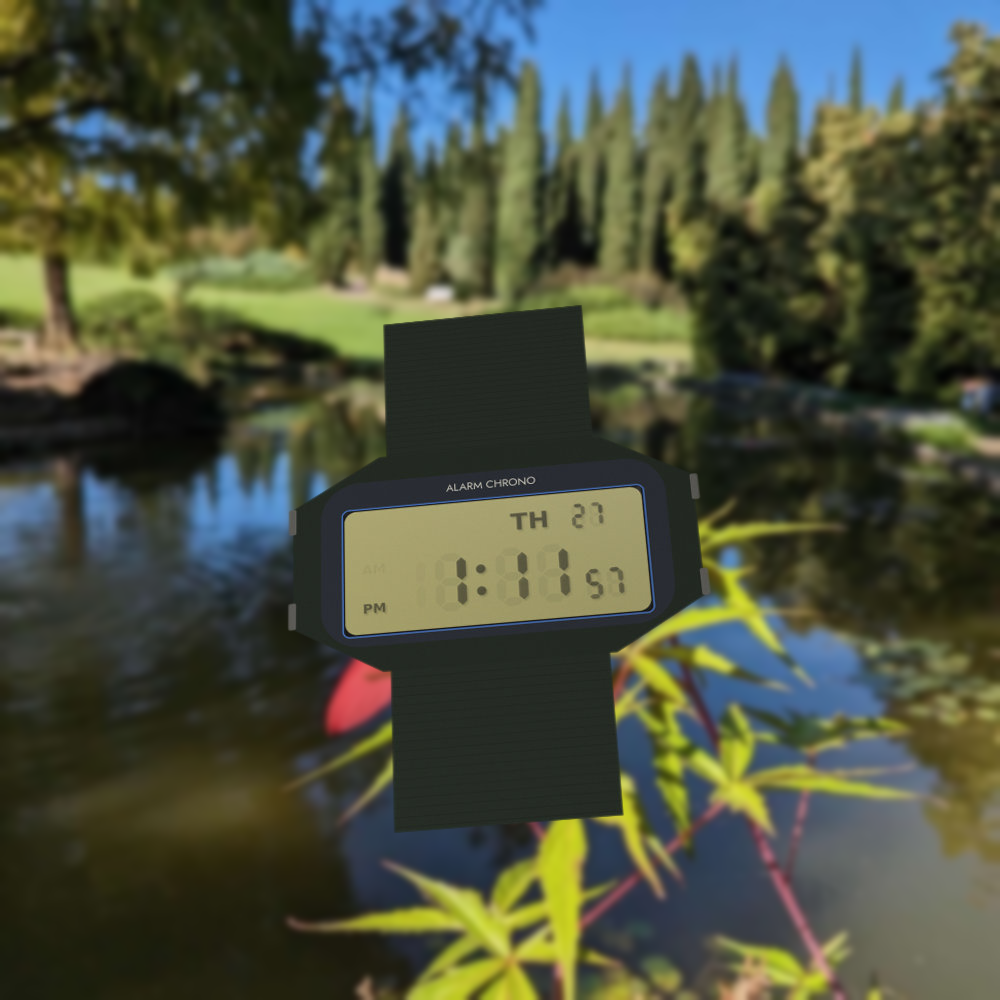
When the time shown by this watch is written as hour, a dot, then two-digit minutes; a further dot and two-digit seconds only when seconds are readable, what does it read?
1.11.57
